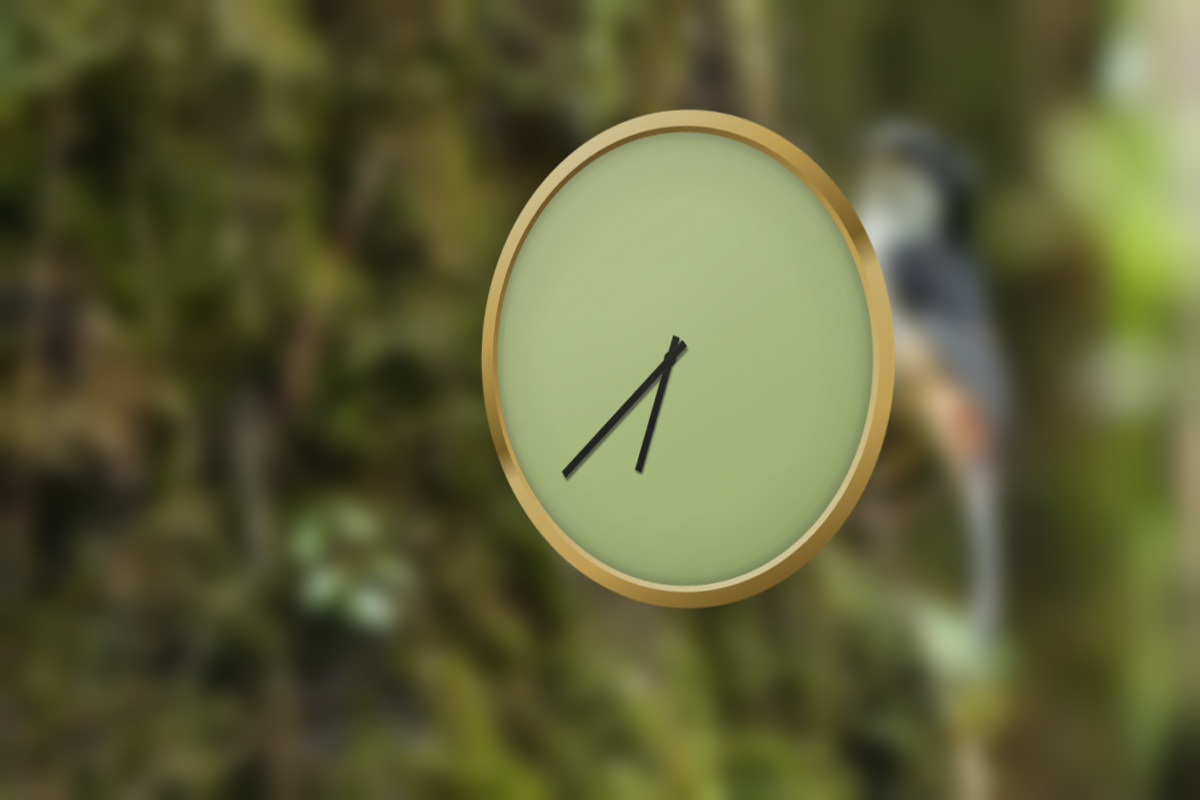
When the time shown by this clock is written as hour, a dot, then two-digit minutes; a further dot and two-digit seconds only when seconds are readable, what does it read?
6.38
